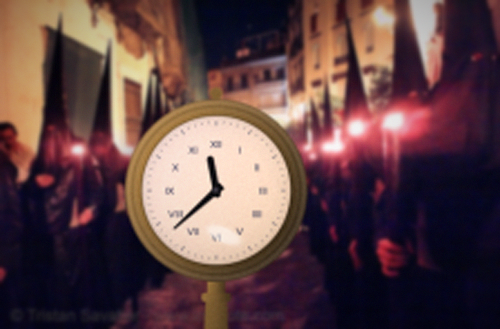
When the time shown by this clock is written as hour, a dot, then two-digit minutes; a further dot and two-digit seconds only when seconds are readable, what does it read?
11.38
